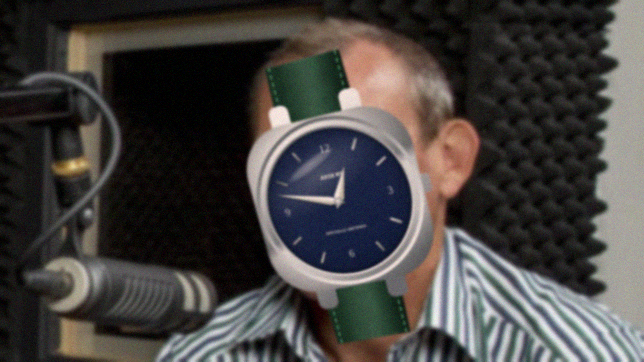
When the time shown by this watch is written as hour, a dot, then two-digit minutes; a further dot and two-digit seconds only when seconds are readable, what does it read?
12.48
